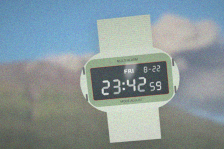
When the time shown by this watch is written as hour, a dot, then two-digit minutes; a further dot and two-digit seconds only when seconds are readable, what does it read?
23.42.59
